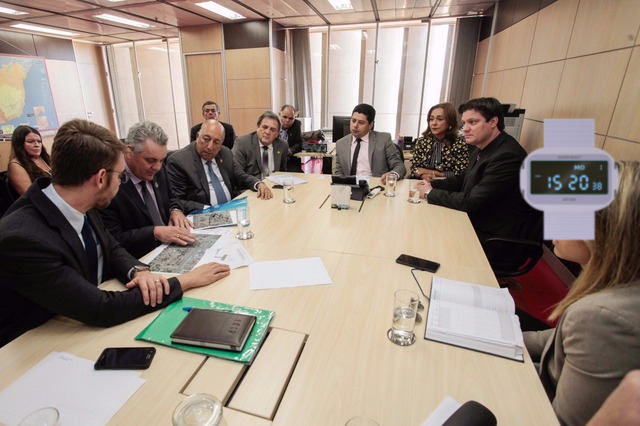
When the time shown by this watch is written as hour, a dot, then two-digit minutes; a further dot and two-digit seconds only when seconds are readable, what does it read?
15.20
